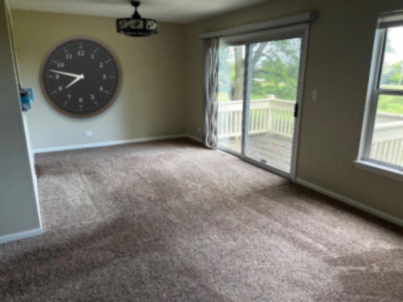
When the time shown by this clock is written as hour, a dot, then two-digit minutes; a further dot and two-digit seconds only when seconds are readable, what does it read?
7.47
